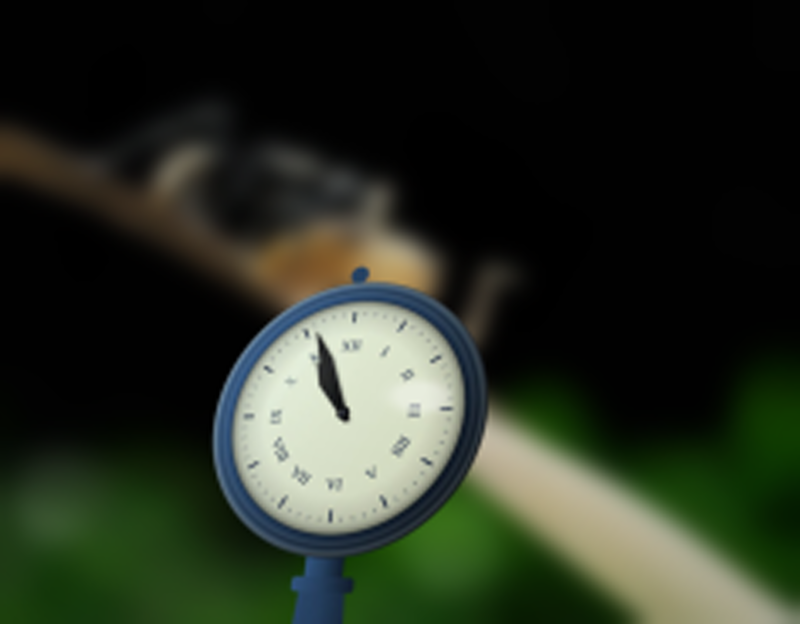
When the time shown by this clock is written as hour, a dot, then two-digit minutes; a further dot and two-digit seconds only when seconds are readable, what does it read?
10.56
